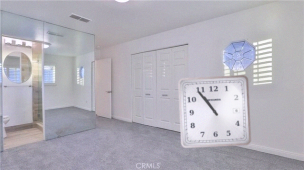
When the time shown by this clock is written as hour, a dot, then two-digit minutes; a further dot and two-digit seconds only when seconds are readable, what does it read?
10.54
